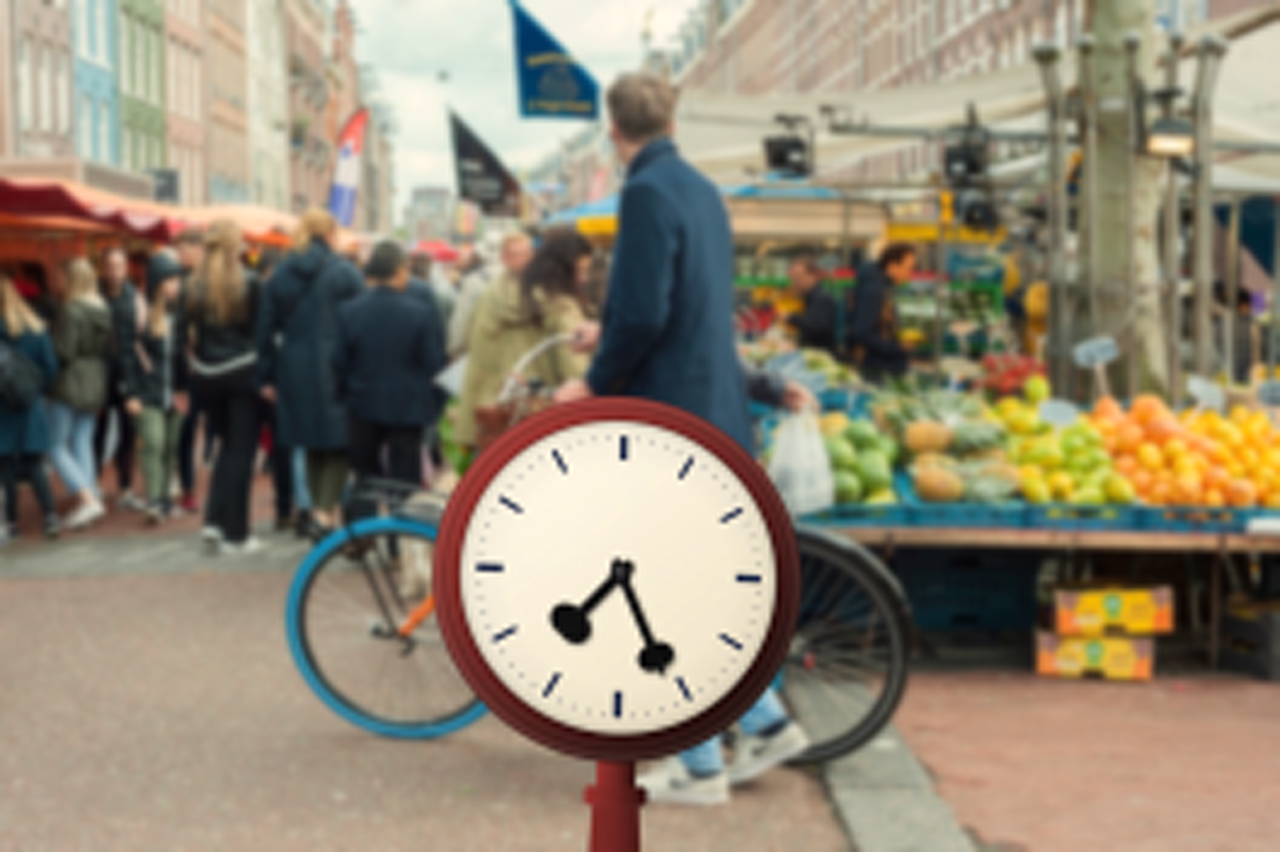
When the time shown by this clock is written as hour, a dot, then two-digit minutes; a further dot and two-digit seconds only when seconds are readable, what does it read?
7.26
